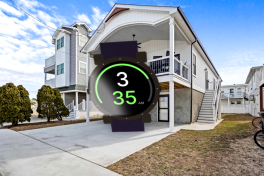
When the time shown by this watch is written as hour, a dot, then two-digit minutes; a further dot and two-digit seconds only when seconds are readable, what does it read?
3.35
